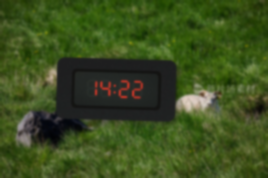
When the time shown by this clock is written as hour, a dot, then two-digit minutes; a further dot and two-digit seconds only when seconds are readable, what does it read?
14.22
